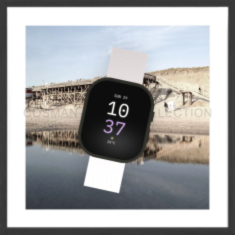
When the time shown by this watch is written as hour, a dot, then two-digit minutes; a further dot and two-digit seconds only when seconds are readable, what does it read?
10.37
